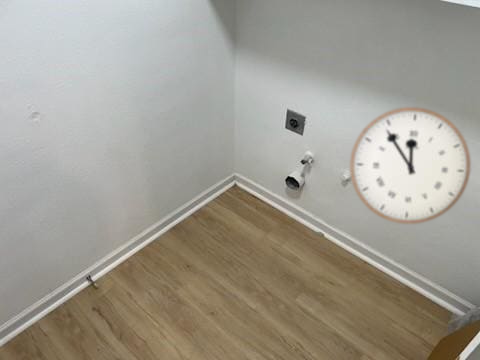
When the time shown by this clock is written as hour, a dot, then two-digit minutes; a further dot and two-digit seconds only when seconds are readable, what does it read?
11.54
